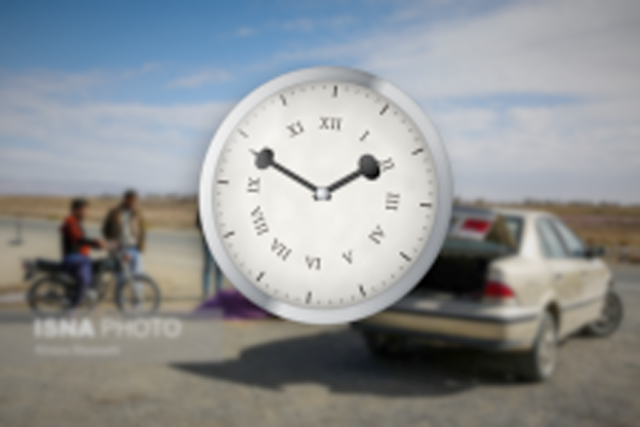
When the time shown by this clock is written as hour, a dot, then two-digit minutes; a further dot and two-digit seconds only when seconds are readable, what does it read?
1.49
